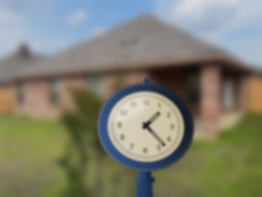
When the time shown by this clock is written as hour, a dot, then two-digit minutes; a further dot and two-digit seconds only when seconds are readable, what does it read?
1.23
